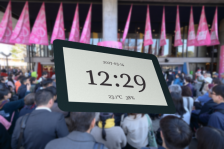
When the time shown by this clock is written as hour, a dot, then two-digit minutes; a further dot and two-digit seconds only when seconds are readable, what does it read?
12.29
